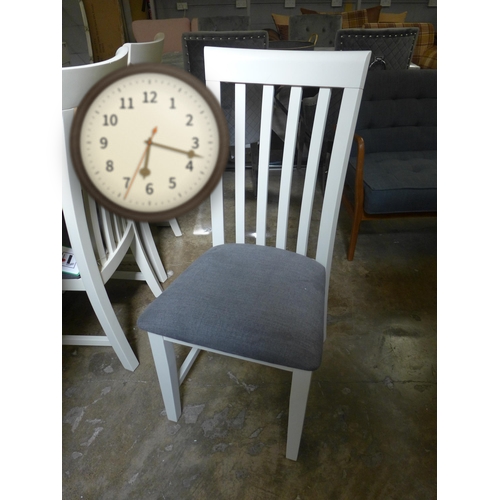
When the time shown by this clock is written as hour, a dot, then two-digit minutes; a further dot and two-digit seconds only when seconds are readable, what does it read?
6.17.34
